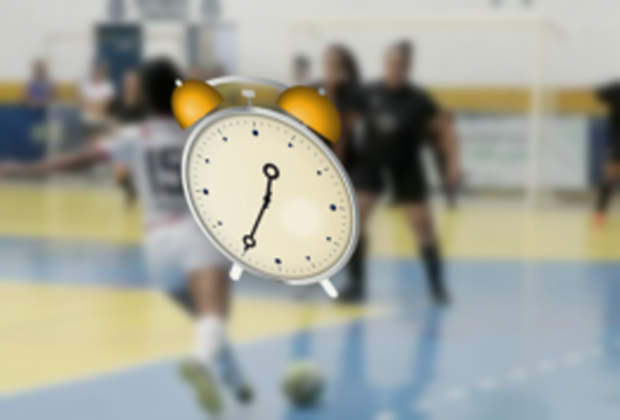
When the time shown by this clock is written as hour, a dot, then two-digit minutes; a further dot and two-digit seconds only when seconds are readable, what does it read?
12.35
